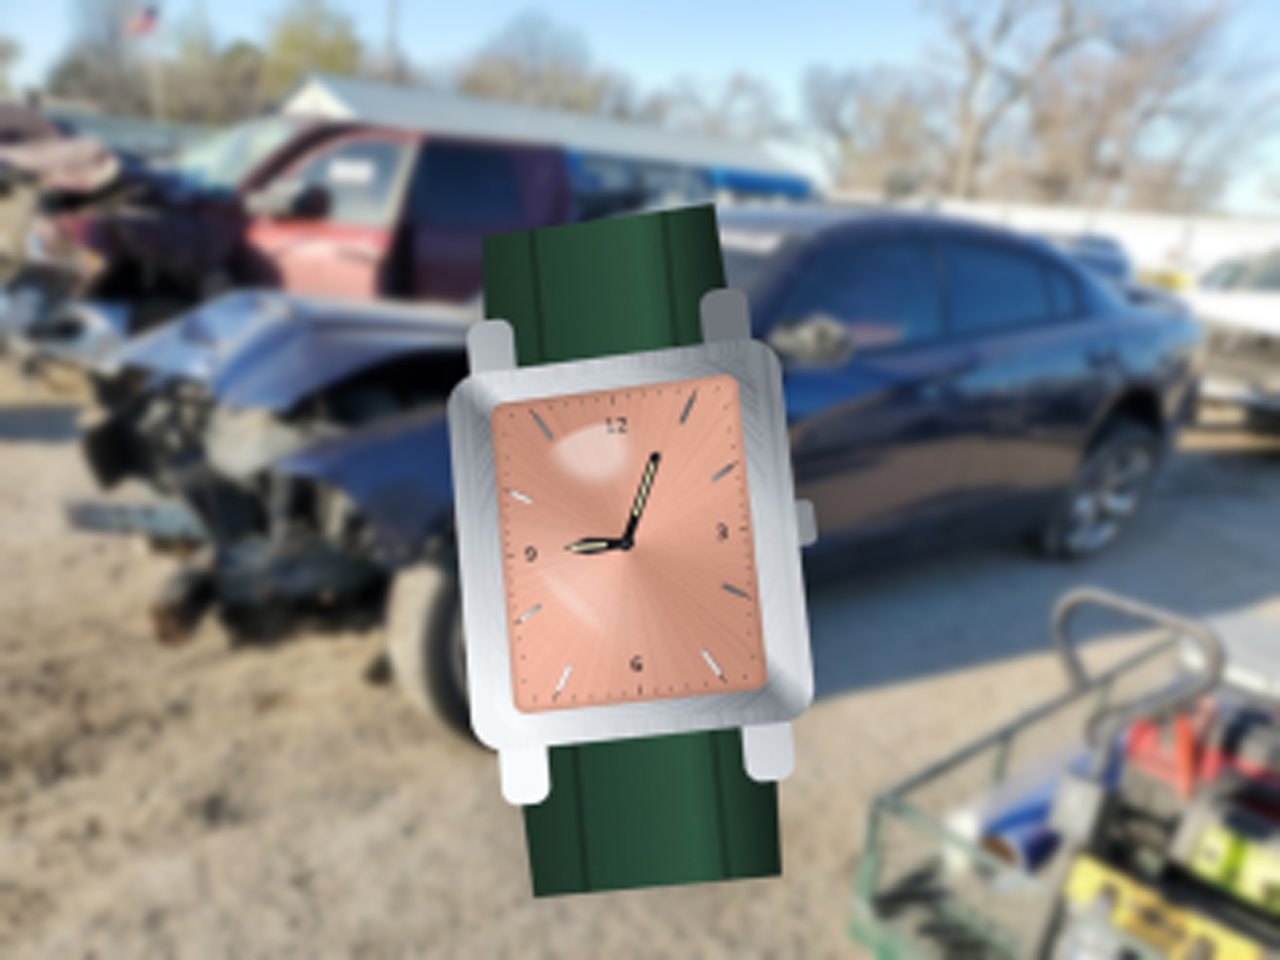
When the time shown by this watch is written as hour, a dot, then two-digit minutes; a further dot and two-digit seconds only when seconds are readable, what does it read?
9.04
